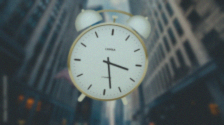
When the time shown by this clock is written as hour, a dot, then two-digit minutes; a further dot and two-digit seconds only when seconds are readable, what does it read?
3.28
